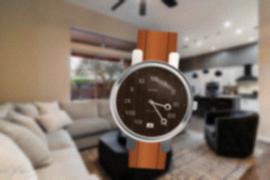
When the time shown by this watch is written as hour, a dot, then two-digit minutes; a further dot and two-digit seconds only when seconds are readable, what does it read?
3.24
